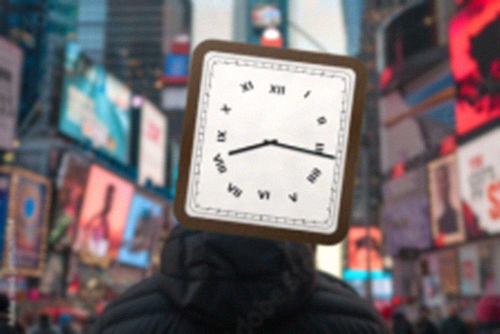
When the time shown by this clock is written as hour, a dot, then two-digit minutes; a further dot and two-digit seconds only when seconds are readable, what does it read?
8.16
